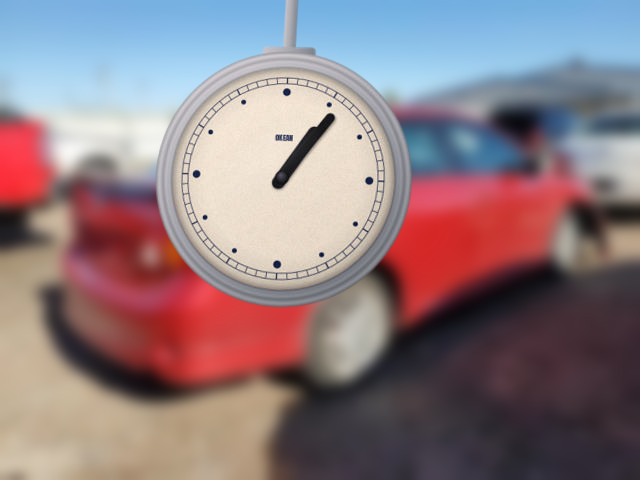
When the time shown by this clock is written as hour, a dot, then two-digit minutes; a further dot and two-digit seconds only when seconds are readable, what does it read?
1.06
